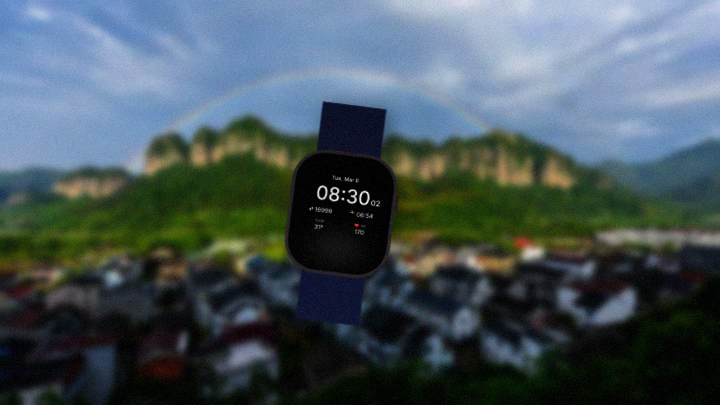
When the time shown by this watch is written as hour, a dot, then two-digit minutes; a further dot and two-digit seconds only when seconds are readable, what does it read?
8.30
